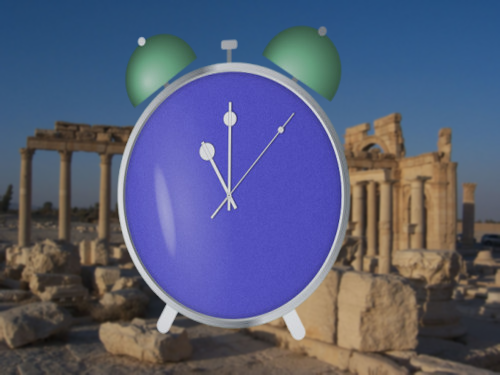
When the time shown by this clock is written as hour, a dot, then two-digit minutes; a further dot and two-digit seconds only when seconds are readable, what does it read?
11.00.07
